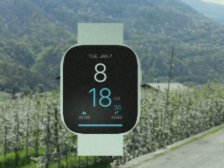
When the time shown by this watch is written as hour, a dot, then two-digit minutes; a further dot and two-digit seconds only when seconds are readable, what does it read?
8.18
